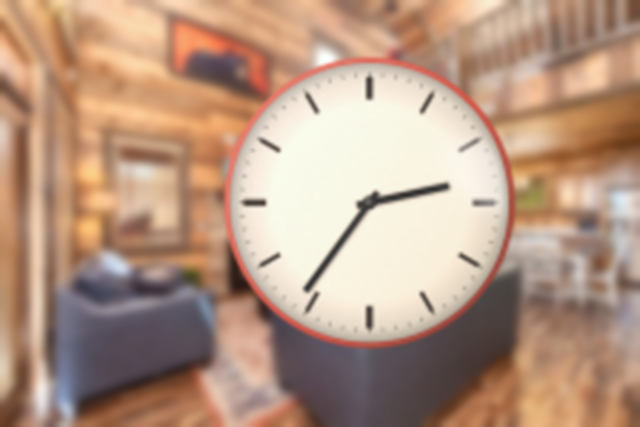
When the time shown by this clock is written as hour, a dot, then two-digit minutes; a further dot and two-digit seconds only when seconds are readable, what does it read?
2.36
